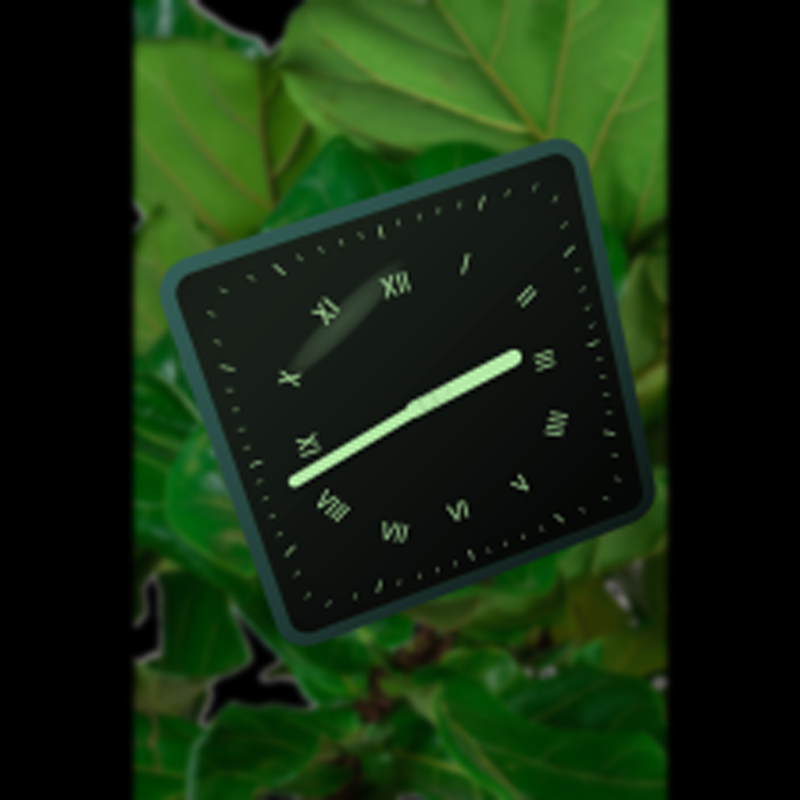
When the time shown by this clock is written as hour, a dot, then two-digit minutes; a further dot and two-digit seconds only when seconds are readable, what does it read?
2.43
